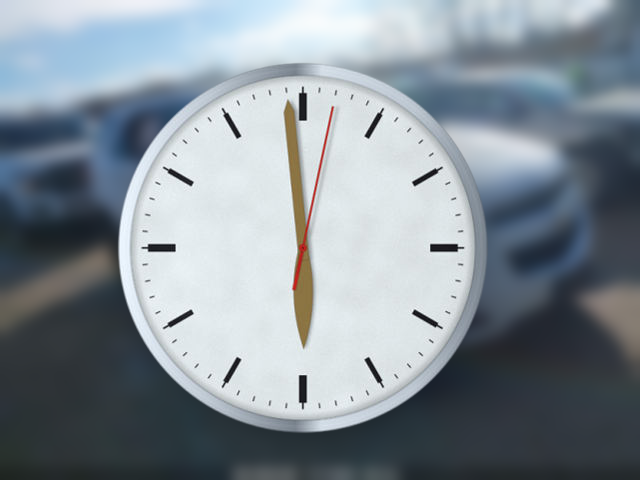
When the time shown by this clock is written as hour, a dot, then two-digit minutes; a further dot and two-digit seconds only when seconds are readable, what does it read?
5.59.02
